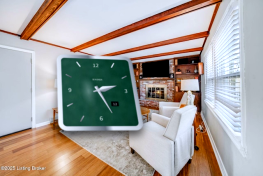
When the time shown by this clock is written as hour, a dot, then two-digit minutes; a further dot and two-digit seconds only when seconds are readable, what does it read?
2.26
